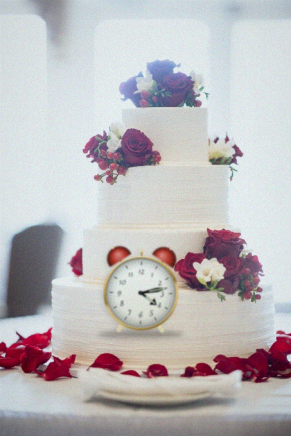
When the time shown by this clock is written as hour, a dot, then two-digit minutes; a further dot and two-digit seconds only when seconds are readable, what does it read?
4.13
